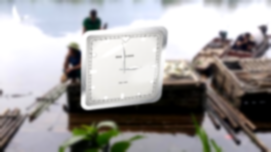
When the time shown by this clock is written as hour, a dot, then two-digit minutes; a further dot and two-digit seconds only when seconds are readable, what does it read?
2.59
